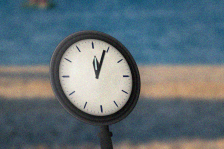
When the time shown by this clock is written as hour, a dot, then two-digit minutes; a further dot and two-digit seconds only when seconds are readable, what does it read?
12.04
